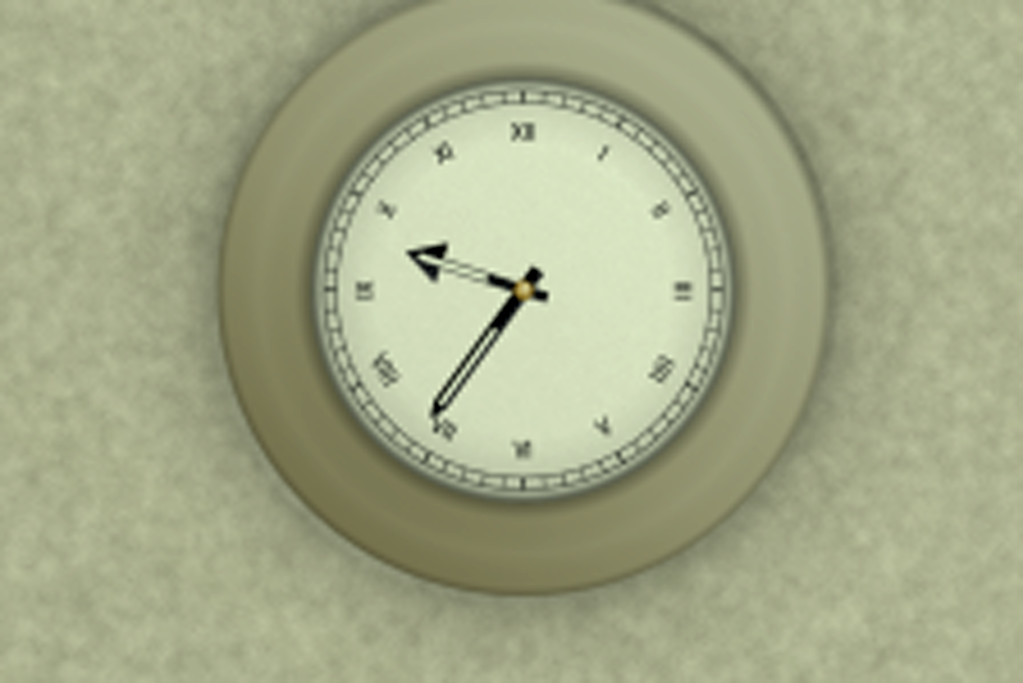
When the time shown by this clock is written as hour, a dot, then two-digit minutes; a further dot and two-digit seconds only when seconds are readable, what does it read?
9.36
